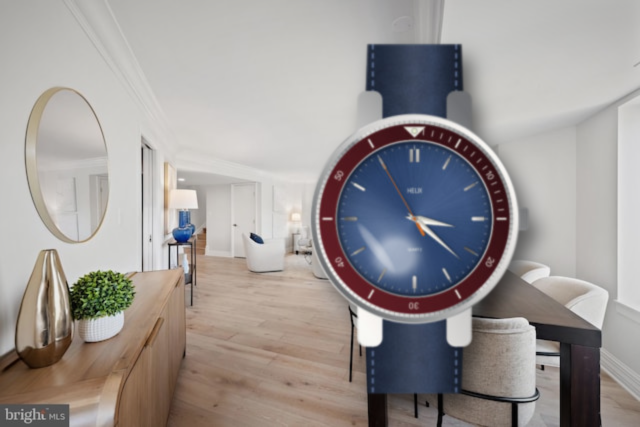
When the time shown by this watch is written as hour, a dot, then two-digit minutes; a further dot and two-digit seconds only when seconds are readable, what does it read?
3.21.55
